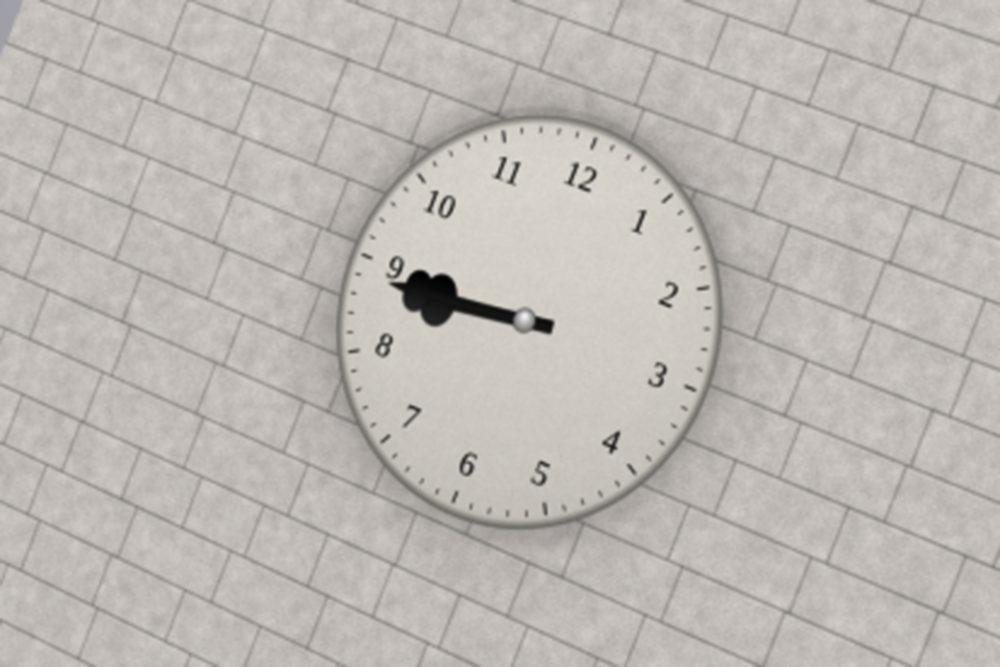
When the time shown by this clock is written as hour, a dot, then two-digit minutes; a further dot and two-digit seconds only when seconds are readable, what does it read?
8.44
